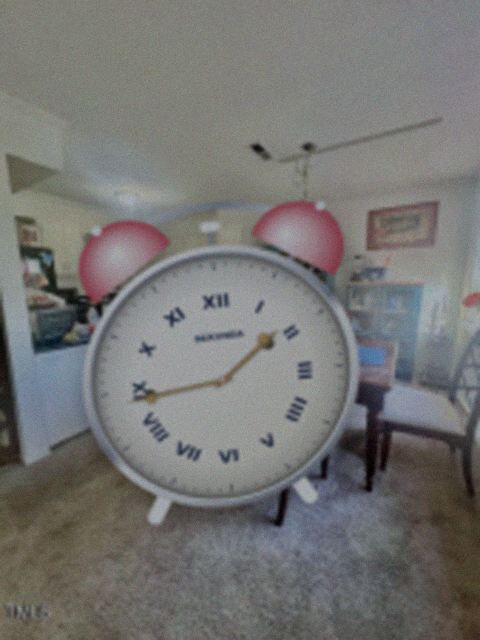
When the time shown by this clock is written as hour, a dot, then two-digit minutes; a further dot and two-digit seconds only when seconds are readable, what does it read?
1.44
